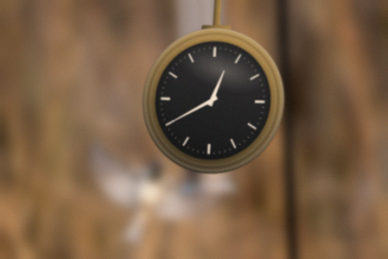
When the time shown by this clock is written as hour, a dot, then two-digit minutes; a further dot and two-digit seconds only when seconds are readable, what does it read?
12.40
